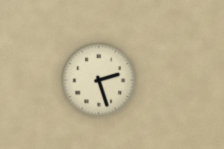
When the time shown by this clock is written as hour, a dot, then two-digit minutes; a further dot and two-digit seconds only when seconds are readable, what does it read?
2.27
